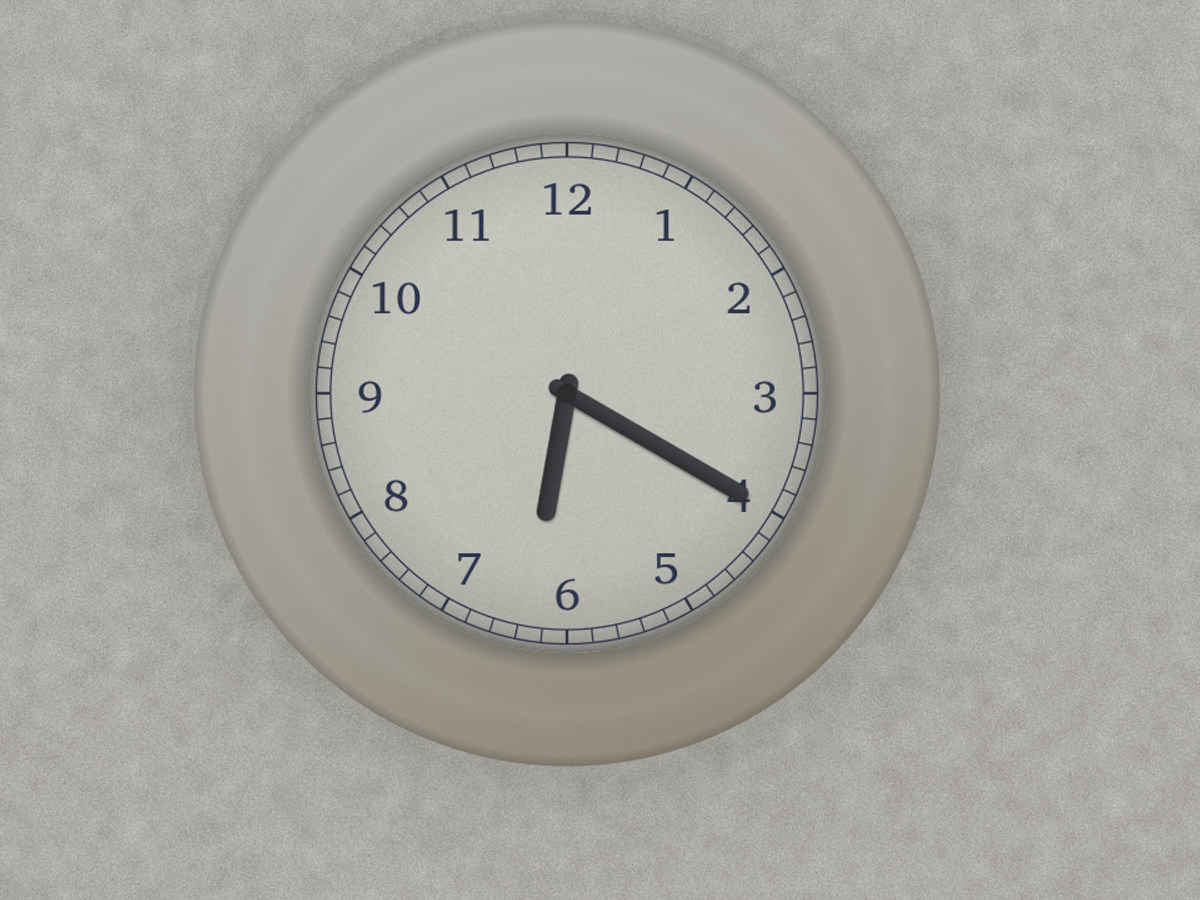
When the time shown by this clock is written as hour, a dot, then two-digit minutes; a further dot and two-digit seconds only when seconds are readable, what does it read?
6.20
